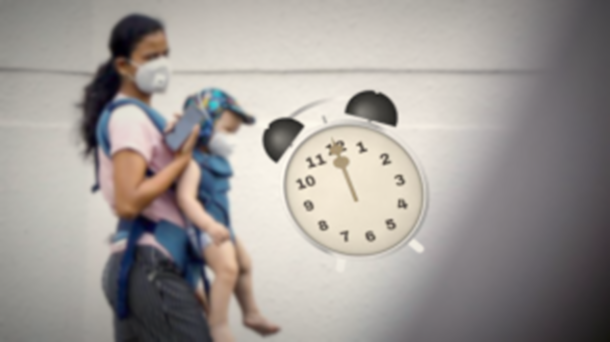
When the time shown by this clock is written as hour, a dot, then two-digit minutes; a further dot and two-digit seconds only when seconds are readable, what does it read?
12.00
